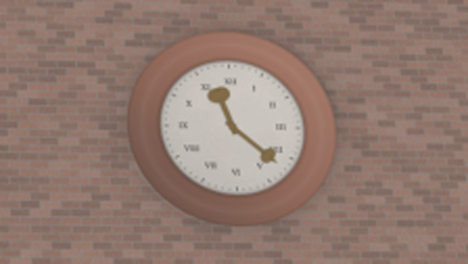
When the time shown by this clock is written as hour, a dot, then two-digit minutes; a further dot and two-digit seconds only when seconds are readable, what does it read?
11.22
